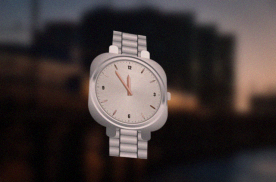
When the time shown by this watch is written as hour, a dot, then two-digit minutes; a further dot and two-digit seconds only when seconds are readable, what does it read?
11.54
